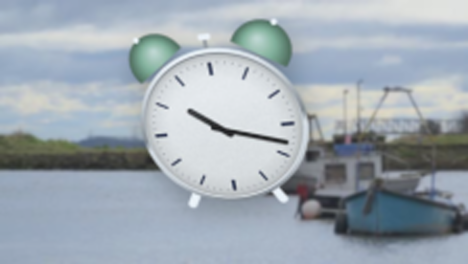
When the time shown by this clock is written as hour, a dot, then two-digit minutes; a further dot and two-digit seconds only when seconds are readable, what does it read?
10.18
